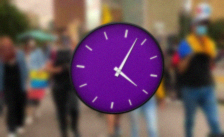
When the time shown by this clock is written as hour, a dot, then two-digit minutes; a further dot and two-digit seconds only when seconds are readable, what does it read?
4.03
